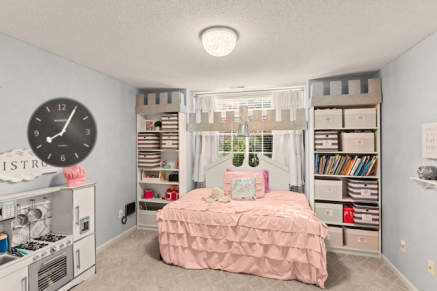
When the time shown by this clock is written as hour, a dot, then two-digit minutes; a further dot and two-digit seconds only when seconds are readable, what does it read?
8.05
